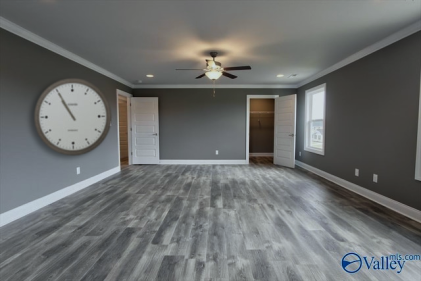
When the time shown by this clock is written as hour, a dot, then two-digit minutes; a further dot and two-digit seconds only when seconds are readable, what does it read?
10.55
